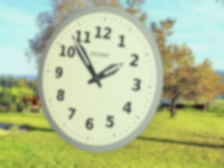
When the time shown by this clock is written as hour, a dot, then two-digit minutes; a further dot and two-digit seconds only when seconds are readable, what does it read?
1.53
